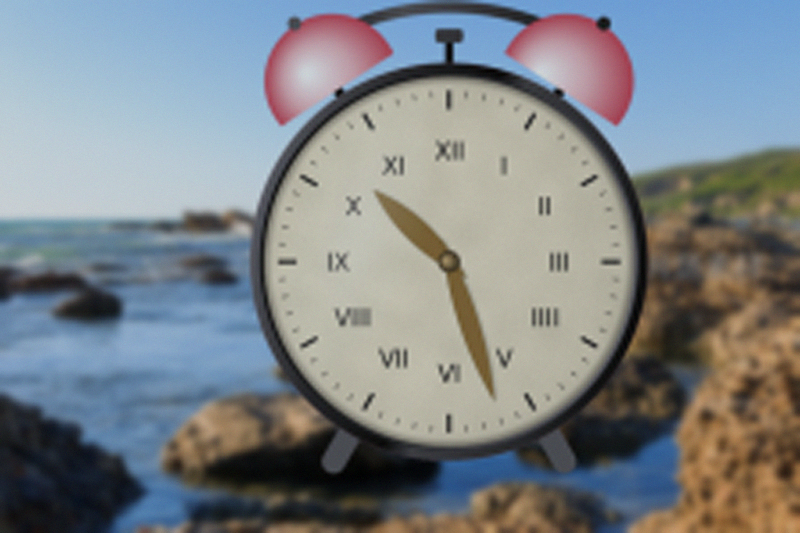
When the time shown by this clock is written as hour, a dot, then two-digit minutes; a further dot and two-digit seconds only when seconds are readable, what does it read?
10.27
